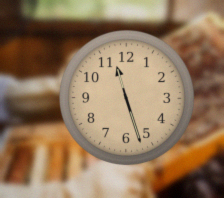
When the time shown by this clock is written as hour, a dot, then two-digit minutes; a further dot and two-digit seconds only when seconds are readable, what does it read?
11.27
